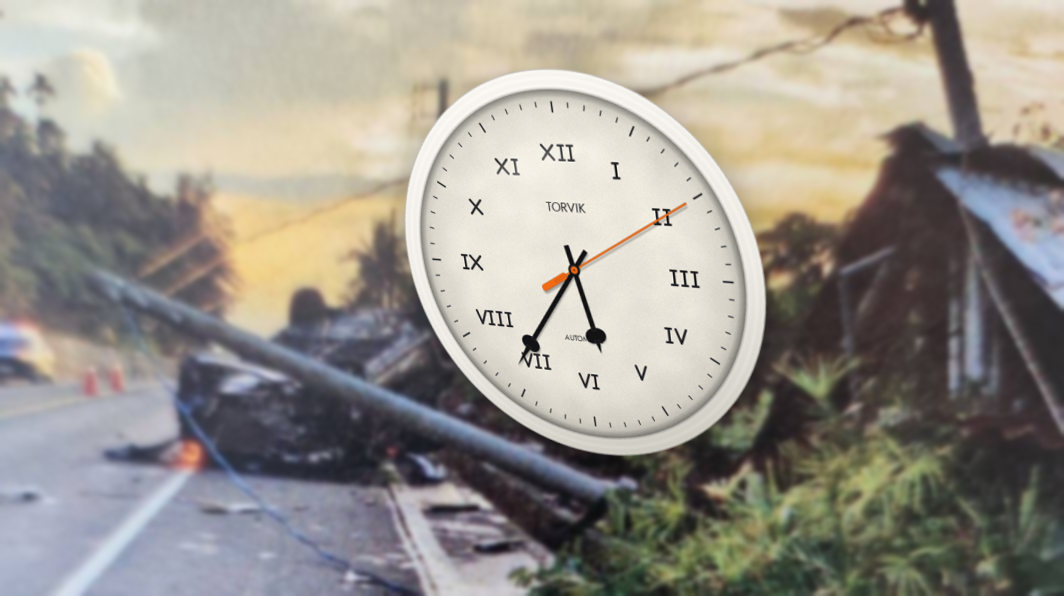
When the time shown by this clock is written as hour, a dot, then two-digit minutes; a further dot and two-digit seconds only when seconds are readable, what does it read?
5.36.10
